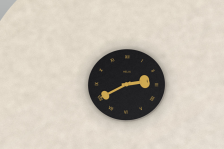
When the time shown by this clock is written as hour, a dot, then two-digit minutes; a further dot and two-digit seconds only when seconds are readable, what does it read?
2.40
